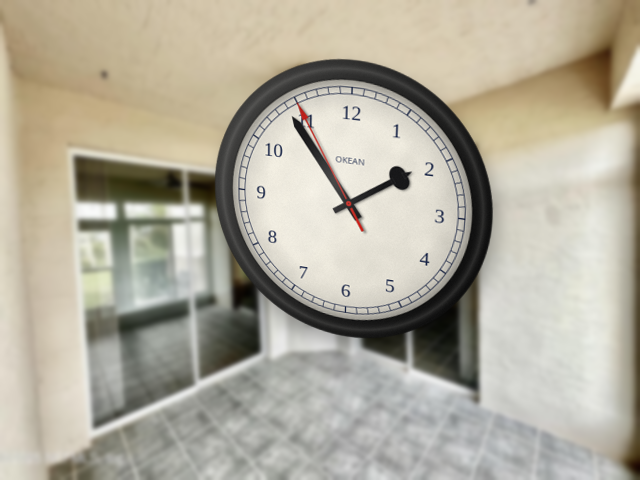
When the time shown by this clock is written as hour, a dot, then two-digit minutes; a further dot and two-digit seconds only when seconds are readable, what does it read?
1.53.55
